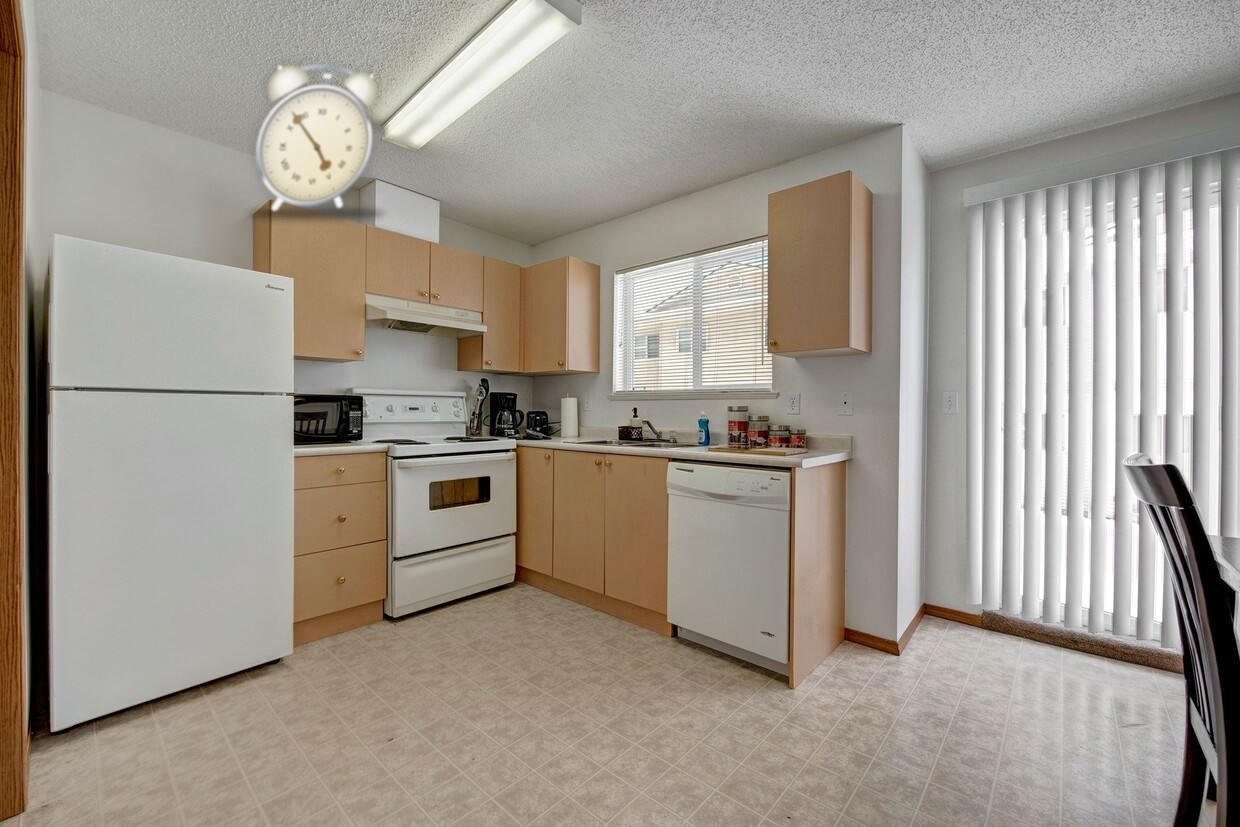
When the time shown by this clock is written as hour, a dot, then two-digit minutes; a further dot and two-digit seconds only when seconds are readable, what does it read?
4.53
